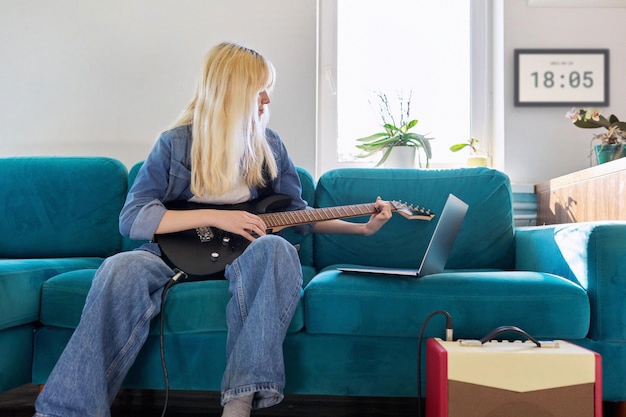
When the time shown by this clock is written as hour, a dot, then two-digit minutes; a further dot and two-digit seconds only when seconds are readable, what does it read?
18.05
